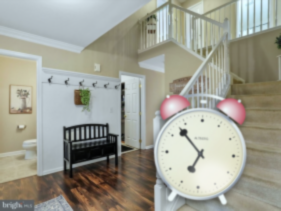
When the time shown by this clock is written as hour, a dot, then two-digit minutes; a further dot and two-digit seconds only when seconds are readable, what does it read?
6.53
